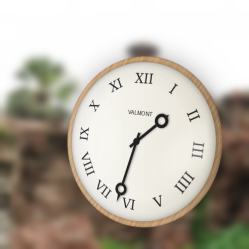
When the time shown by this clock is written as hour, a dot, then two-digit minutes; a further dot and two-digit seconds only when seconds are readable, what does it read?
1.32
